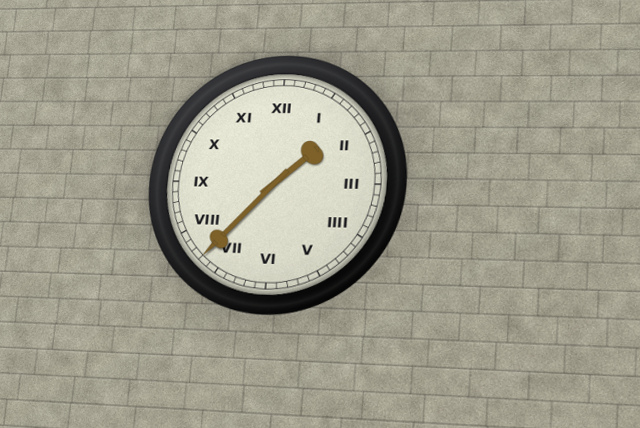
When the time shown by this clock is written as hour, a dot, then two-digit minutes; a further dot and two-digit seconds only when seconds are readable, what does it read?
1.37
